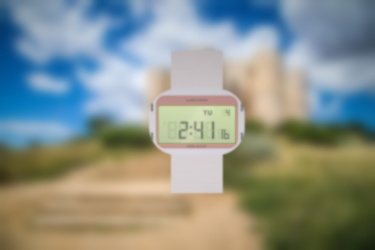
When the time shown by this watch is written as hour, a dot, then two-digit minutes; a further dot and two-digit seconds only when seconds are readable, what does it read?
2.41
